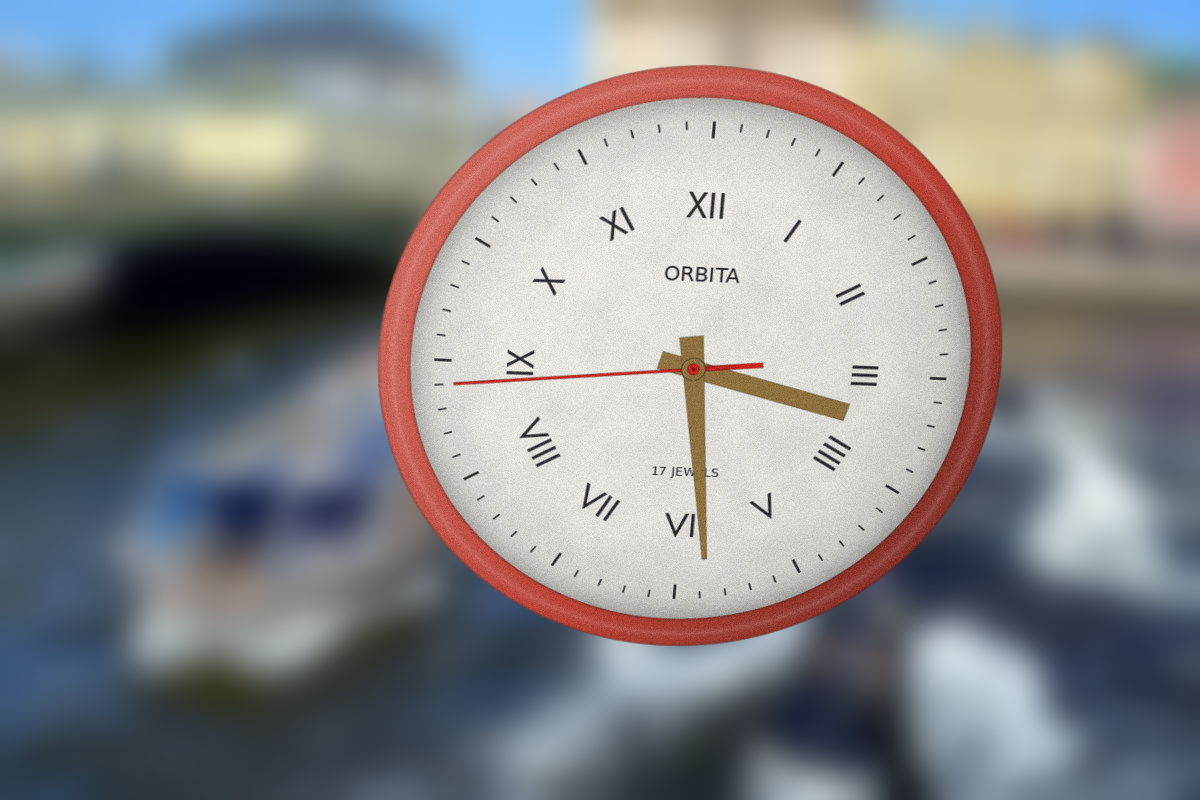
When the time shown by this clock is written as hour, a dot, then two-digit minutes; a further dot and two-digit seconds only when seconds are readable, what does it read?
3.28.44
